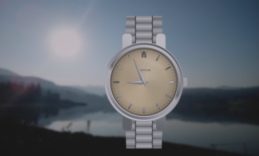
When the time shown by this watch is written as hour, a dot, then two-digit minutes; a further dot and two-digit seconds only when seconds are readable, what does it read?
8.56
